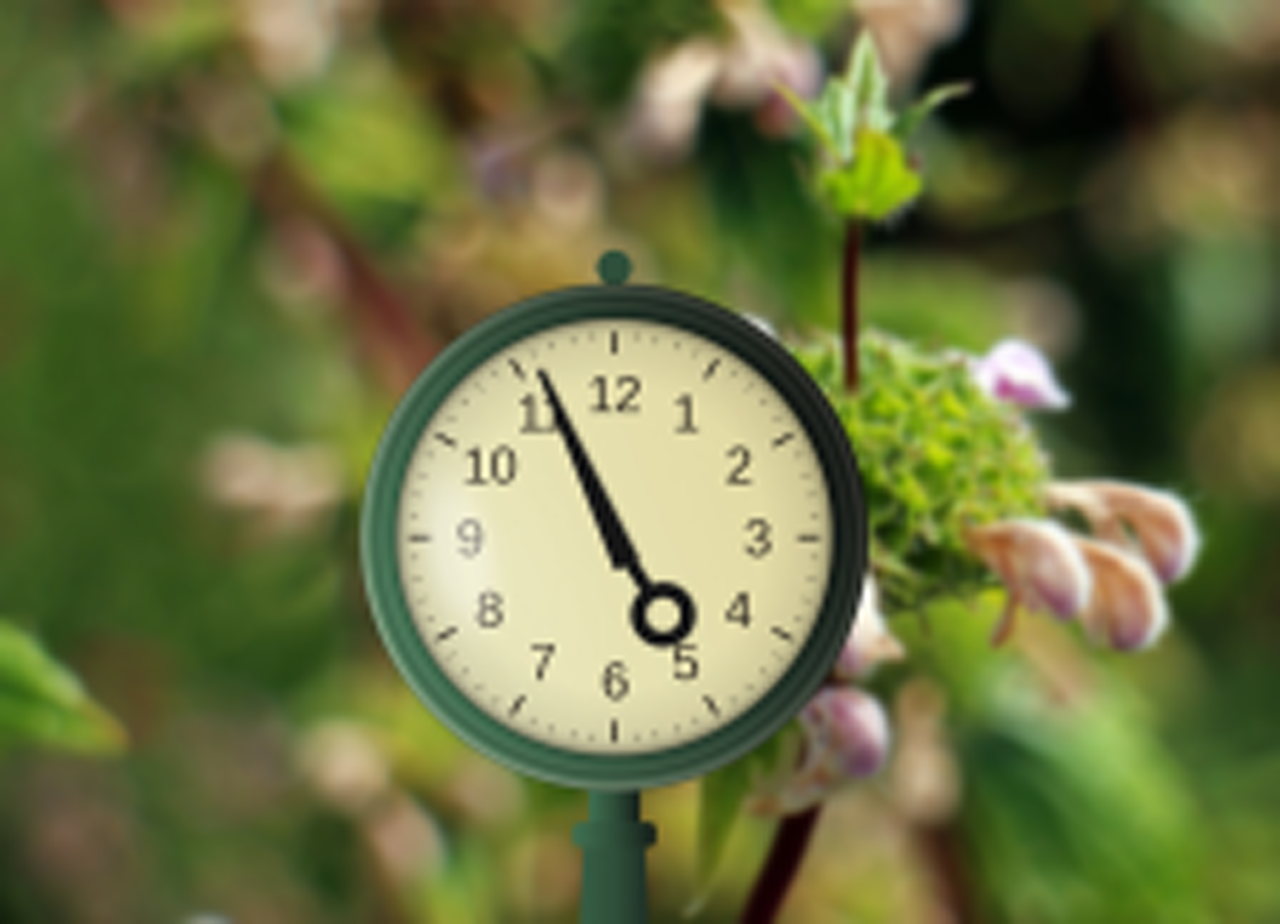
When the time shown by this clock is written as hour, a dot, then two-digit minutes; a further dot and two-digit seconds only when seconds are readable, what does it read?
4.56
